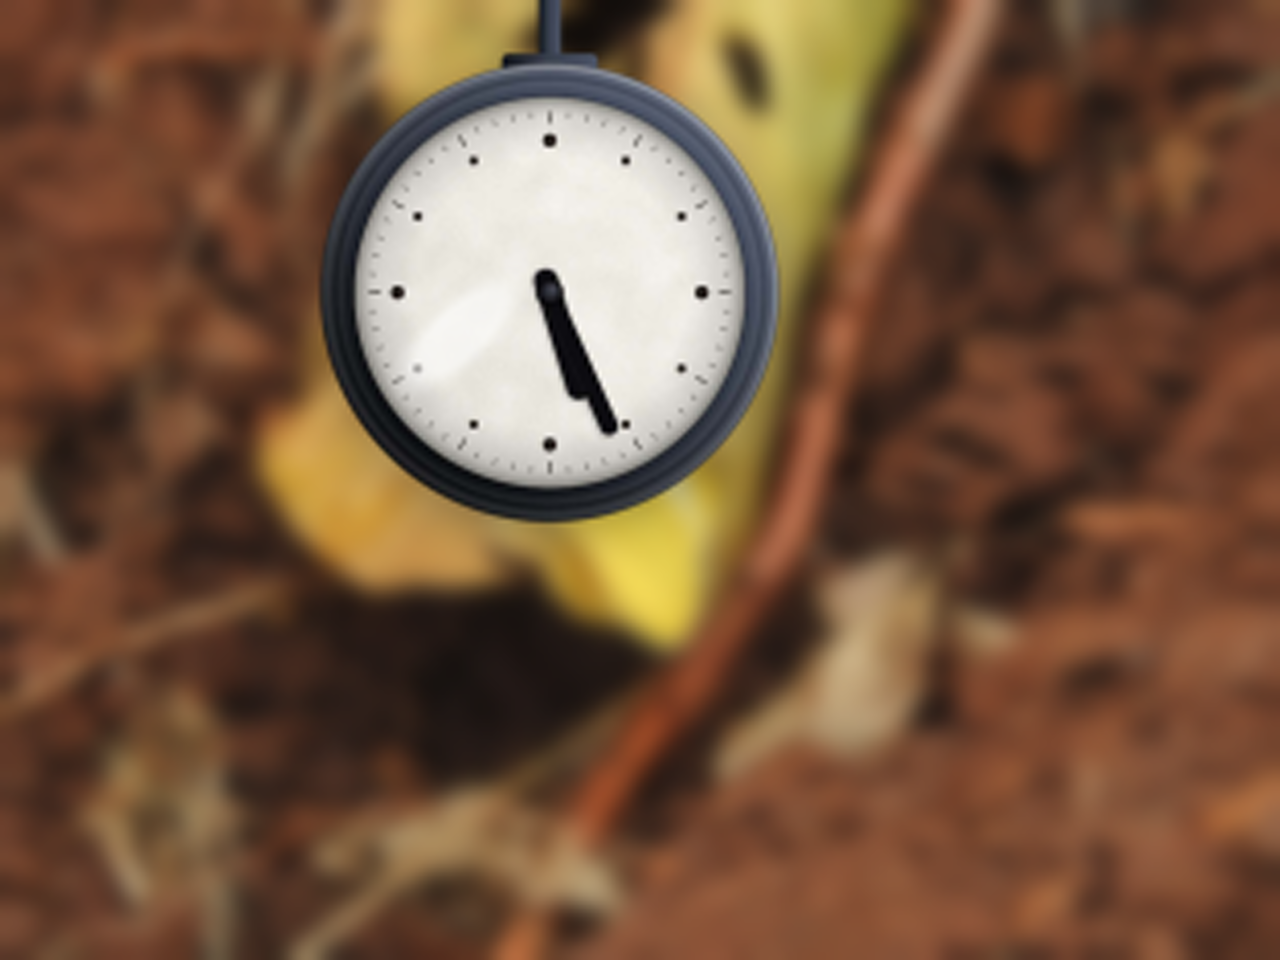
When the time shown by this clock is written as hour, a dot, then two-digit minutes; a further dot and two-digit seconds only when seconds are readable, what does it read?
5.26
